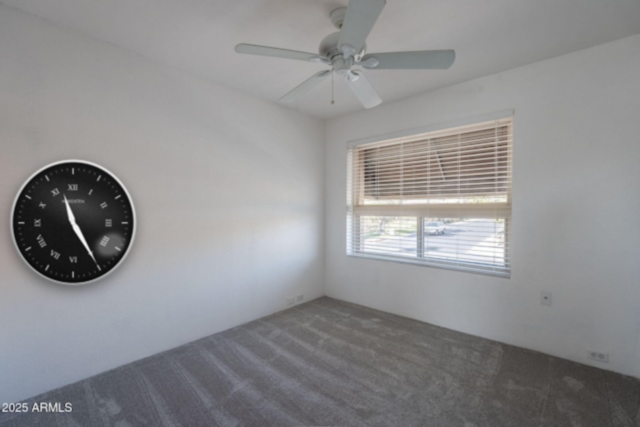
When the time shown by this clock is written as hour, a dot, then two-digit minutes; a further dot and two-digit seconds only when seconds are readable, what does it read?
11.25
